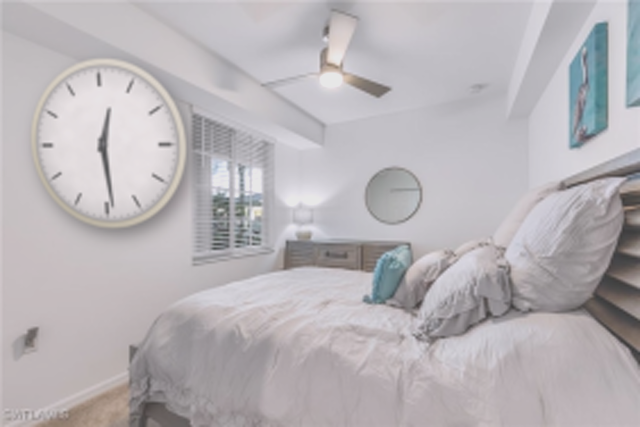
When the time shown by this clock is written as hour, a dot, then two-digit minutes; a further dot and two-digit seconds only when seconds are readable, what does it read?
12.29
